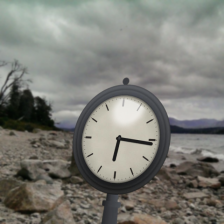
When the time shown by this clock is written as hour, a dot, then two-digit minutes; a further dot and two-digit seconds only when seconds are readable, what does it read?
6.16
